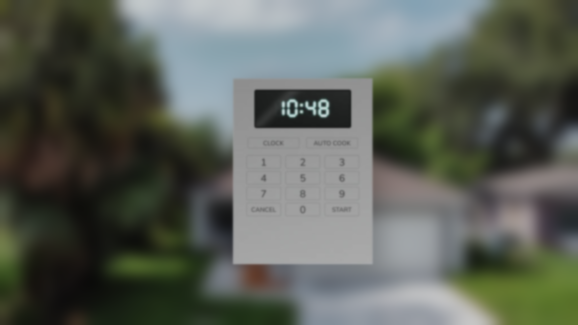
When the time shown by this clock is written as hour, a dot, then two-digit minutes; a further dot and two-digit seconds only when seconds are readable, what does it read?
10.48
